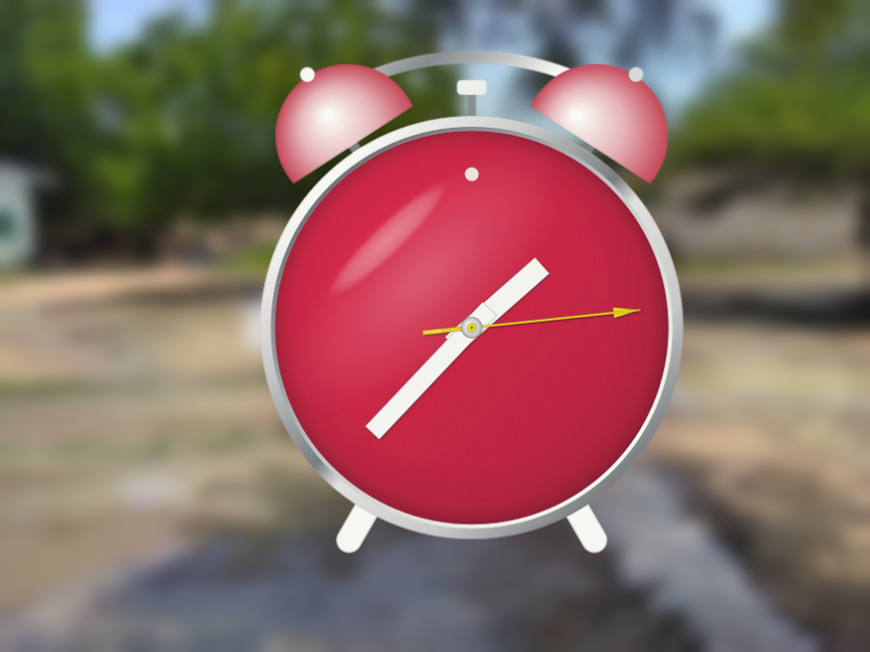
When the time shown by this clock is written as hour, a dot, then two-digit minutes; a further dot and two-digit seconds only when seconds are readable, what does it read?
1.37.14
